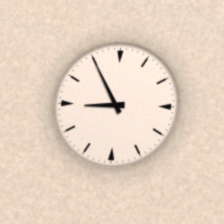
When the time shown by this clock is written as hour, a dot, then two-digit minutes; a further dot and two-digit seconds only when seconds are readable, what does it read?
8.55
